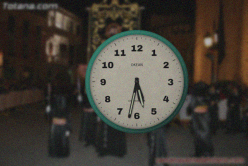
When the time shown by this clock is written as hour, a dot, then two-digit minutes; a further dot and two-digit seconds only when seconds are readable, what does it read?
5.32
